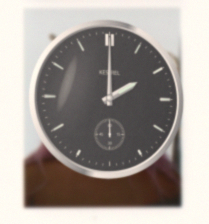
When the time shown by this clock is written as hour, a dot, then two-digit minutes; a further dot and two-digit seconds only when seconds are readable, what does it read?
2.00
